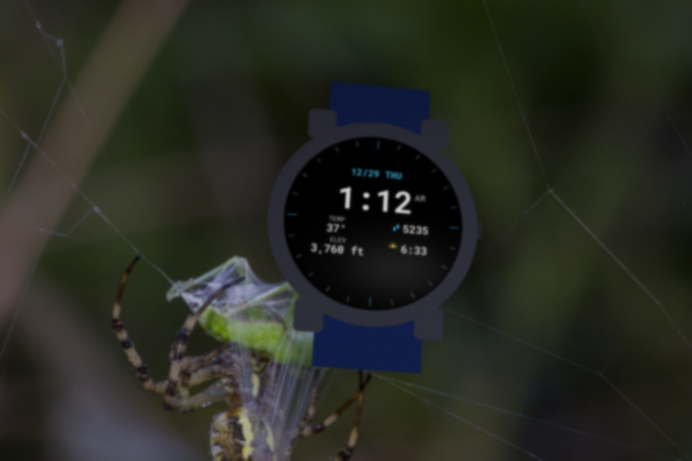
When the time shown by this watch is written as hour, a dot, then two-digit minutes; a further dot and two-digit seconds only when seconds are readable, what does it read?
1.12
